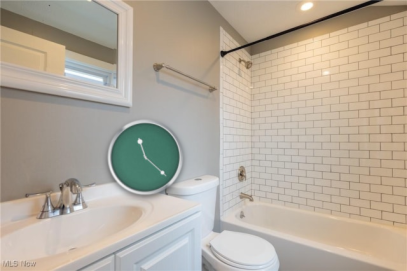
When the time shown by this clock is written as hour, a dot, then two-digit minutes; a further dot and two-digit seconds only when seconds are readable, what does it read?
11.22
